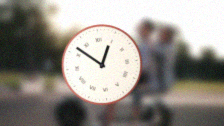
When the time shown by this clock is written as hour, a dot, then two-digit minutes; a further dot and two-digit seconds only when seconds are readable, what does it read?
12.52
